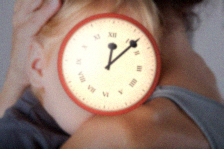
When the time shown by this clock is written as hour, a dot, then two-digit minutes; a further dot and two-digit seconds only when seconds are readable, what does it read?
12.07
